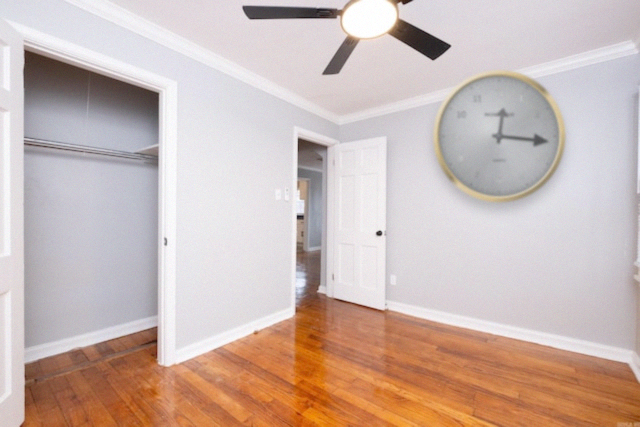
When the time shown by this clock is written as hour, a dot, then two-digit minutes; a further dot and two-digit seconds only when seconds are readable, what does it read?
12.16
